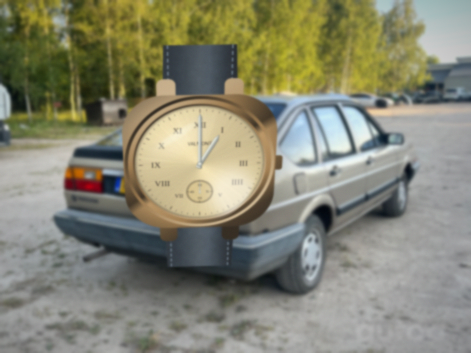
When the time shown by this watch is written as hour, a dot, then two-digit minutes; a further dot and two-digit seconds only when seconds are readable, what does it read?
1.00
